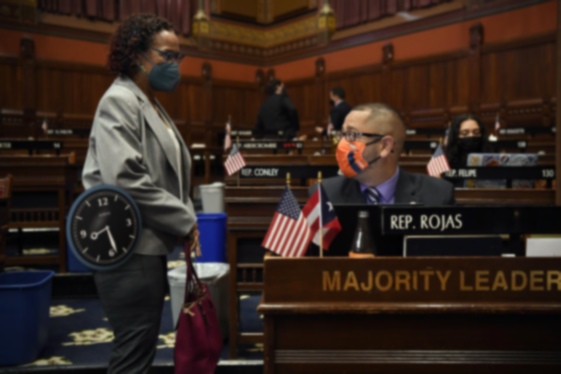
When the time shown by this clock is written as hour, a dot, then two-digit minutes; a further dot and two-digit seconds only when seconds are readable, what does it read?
8.28
